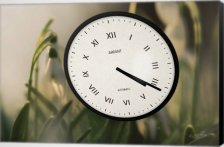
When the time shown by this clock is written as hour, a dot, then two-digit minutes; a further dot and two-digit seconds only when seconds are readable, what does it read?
4.21
